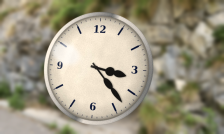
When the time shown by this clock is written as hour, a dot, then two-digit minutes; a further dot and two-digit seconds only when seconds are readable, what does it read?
3.23
